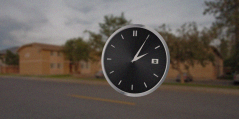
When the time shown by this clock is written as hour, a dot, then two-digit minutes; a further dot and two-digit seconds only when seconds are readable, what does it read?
2.05
